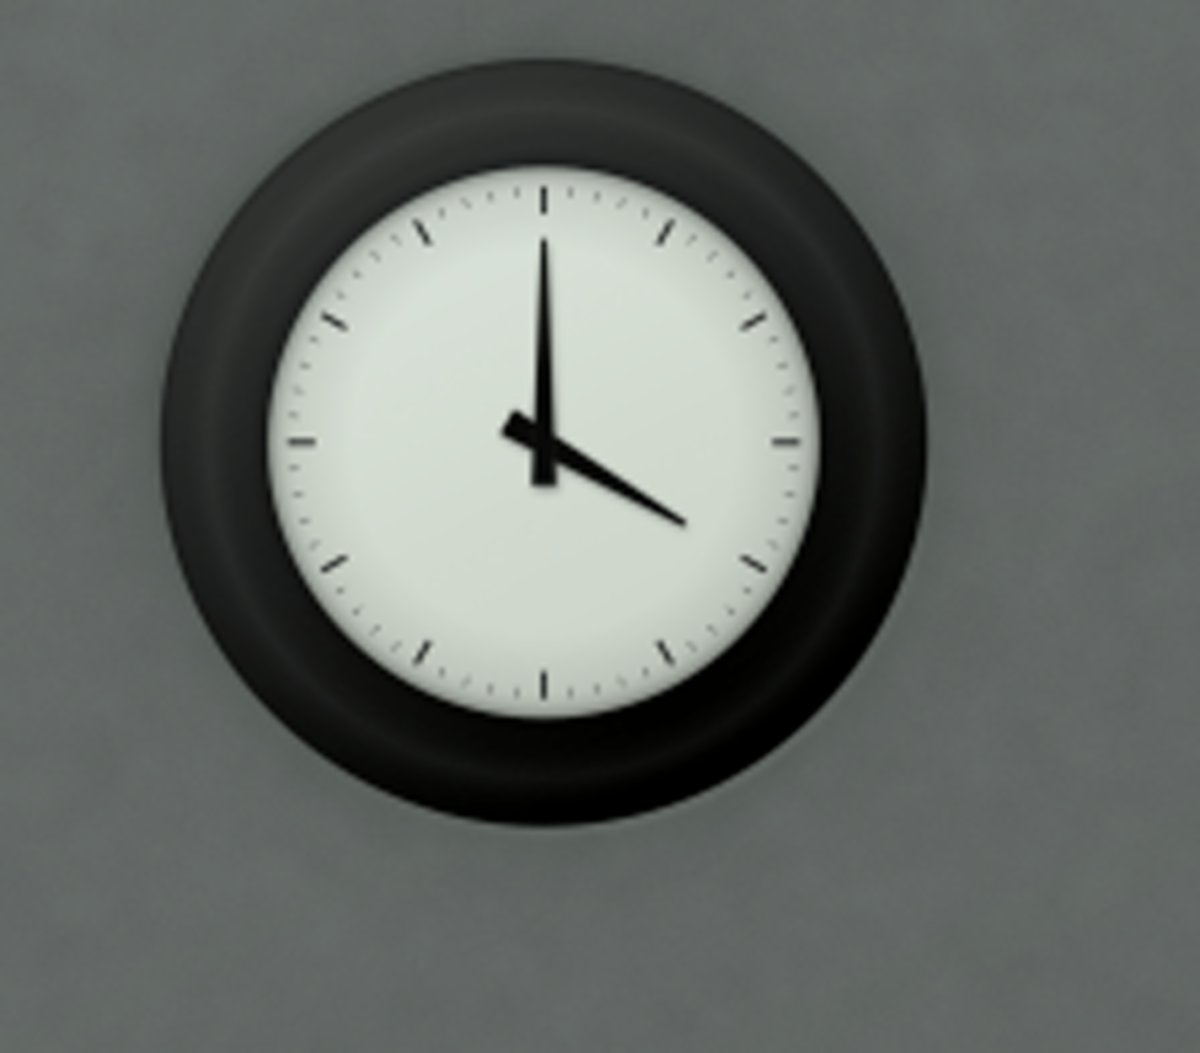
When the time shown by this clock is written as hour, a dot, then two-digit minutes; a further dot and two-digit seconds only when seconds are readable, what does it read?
4.00
